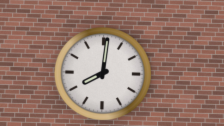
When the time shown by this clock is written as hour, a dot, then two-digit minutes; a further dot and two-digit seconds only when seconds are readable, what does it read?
8.01
